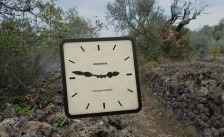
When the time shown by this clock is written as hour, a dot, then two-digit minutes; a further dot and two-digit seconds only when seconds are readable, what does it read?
2.47
